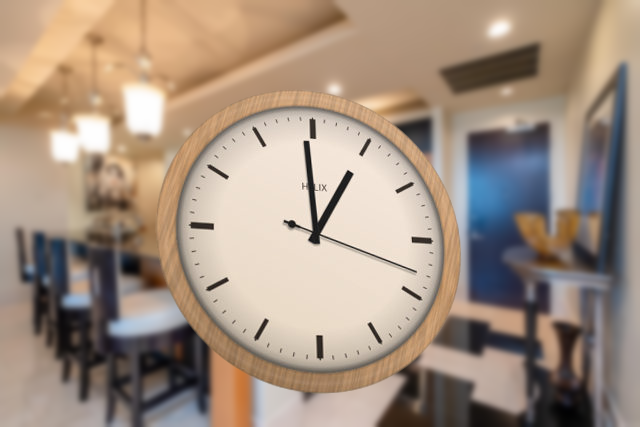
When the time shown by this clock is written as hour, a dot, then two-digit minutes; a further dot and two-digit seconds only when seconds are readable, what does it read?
12.59.18
